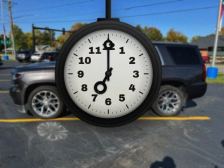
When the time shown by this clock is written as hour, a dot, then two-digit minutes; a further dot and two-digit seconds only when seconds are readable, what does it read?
7.00
